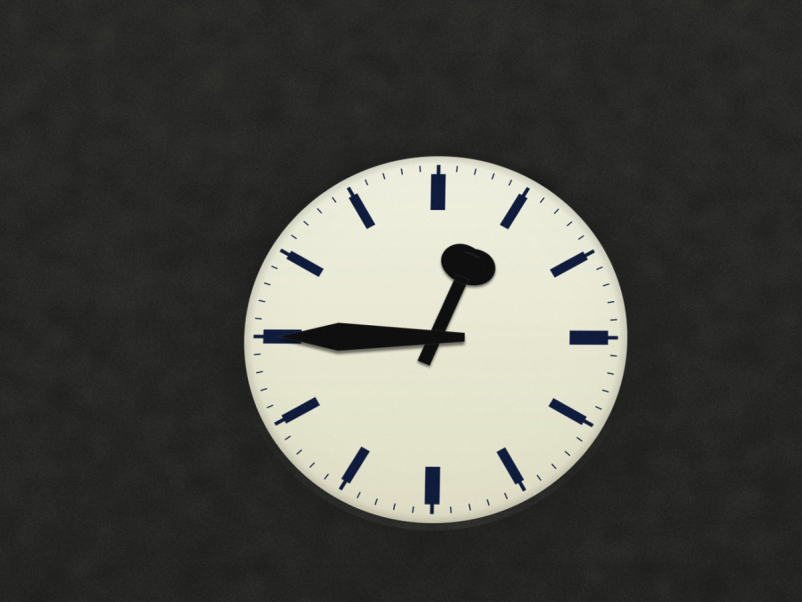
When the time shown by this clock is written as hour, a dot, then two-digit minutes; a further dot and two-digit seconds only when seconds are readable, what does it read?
12.45
